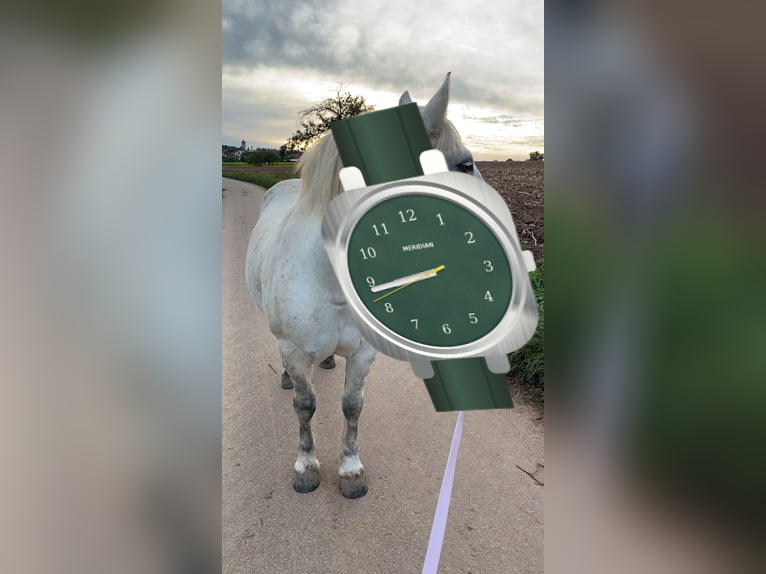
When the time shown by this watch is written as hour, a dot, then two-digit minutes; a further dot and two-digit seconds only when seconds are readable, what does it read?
8.43.42
